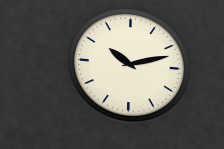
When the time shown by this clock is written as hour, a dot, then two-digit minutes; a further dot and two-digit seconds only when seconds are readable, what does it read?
10.12
